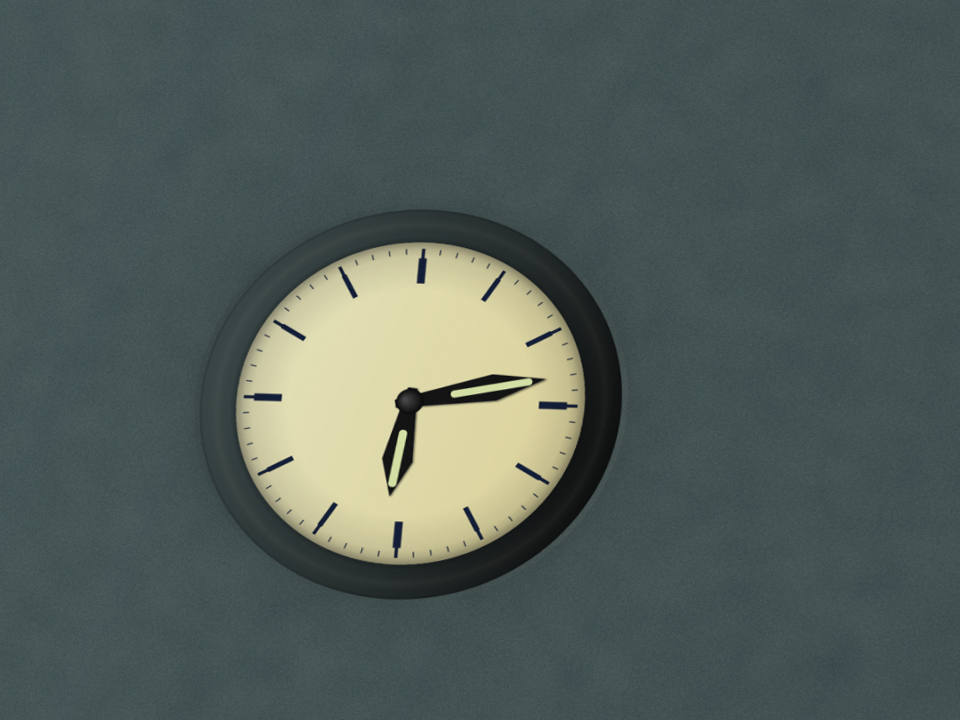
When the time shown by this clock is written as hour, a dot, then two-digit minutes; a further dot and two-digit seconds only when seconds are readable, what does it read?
6.13
